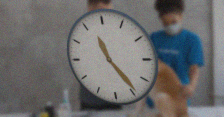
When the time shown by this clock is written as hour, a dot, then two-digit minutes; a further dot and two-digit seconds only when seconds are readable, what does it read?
11.24
